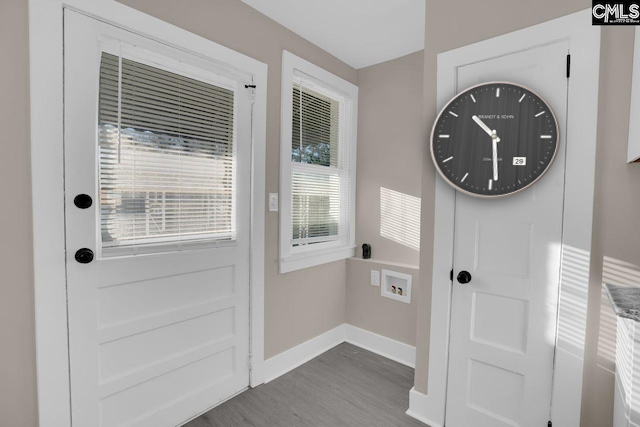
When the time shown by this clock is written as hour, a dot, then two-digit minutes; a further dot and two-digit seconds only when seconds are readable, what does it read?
10.29
